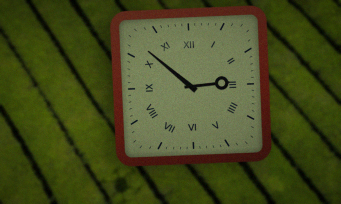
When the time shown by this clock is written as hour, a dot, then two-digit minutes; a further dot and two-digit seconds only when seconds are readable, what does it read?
2.52
